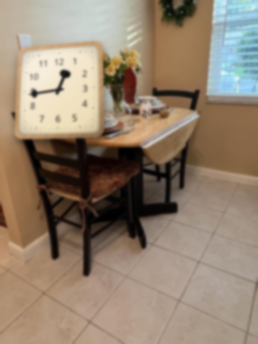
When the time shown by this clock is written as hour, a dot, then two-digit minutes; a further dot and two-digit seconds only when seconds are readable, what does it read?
12.44
